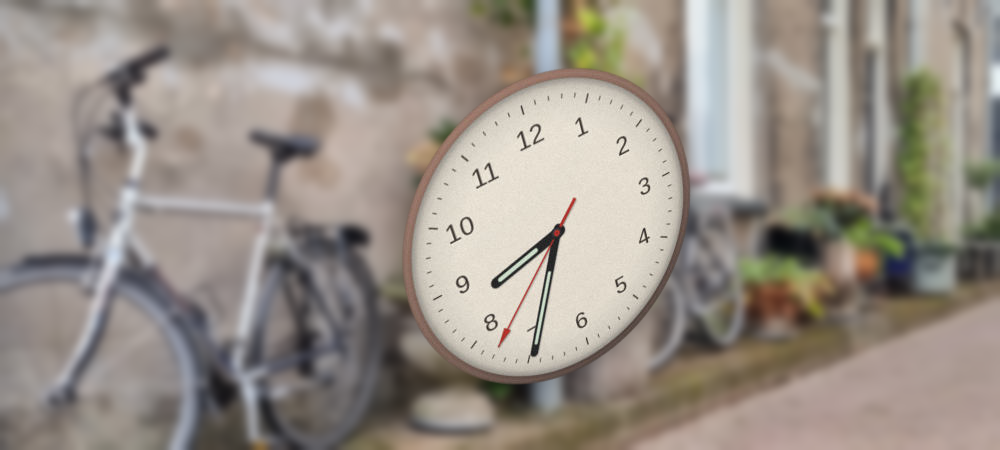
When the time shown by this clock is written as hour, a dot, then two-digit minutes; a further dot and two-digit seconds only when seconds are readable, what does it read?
8.34.38
